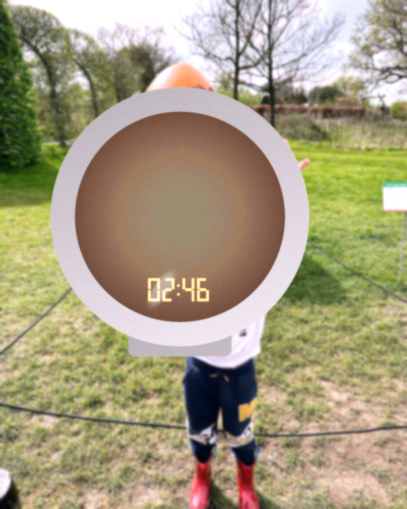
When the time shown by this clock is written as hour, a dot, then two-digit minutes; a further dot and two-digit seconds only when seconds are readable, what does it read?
2.46
